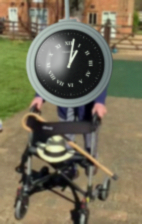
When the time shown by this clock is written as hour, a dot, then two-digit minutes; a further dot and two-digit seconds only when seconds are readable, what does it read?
1.02
